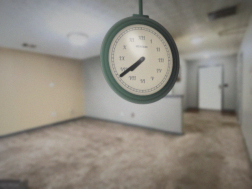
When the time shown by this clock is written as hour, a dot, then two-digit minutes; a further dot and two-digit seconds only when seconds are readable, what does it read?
7.39
